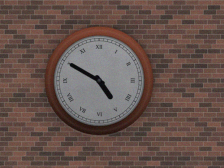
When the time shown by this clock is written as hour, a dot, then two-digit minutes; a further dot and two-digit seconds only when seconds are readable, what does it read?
4.50
